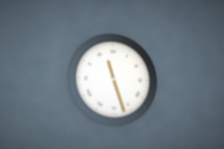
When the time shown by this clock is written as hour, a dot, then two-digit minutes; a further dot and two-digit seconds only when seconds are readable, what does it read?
11.27
